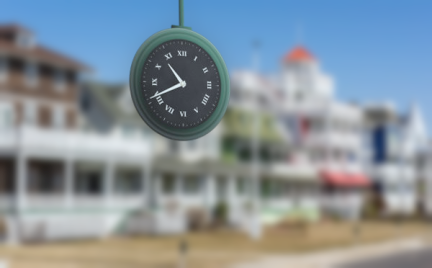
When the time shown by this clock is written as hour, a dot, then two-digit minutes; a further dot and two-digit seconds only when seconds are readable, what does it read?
10.41
